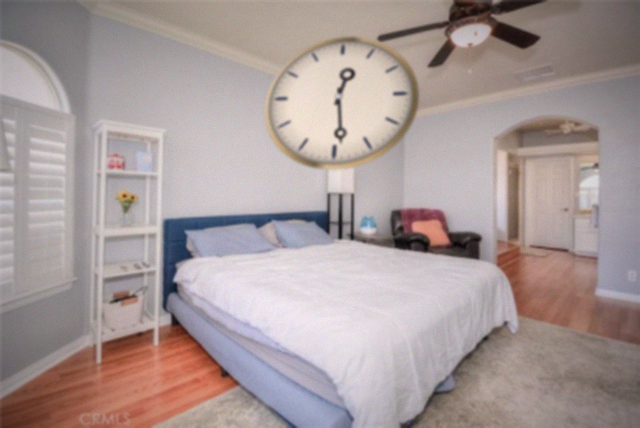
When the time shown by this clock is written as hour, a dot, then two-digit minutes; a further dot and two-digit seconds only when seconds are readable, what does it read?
12.29
